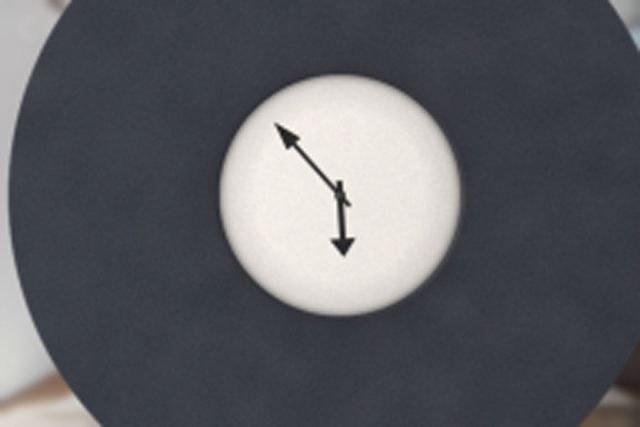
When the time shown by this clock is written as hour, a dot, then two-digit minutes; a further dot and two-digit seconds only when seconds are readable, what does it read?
5.53
